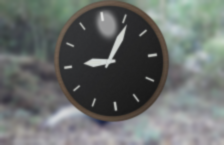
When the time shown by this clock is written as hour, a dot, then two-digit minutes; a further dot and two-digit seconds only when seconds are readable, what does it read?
9.06
